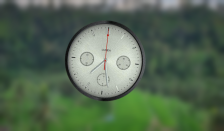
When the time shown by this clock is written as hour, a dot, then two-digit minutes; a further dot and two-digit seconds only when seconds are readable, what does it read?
7.28
